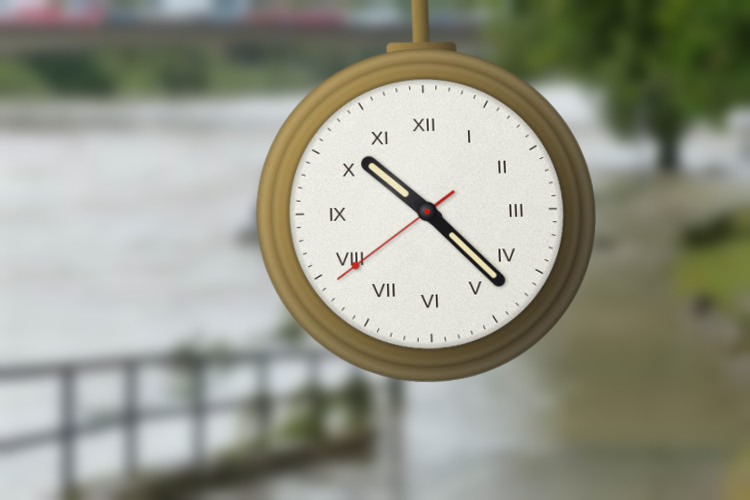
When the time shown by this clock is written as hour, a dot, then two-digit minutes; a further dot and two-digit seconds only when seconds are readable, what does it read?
10.22.39
